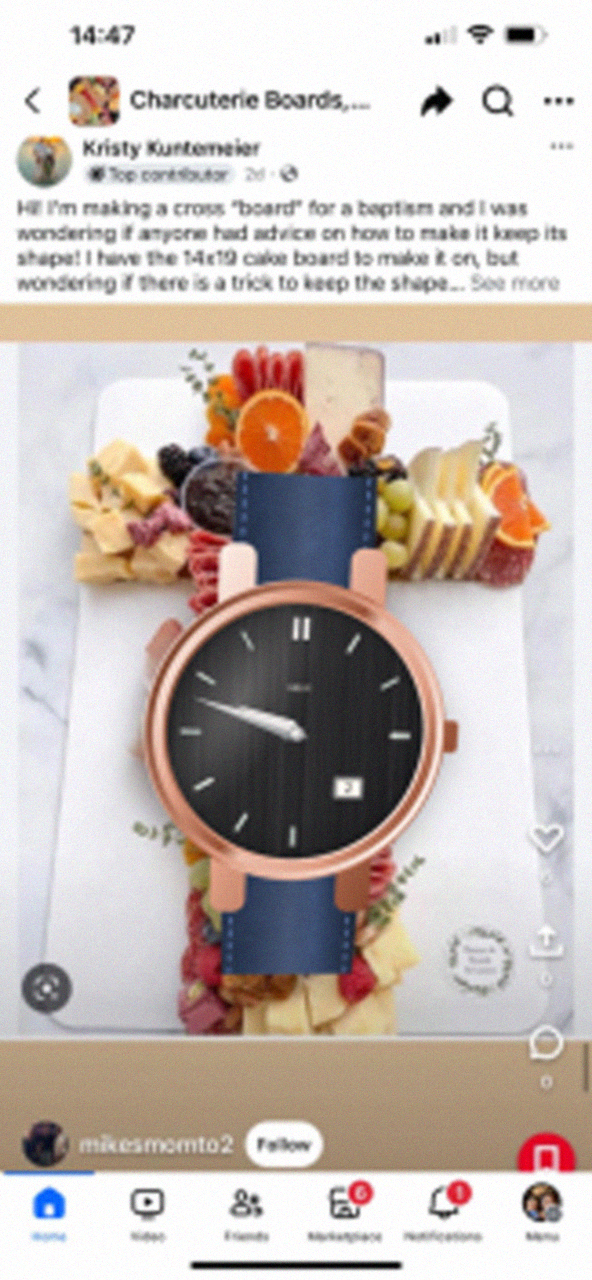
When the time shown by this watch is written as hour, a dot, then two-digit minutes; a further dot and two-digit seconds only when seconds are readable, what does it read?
9.48
